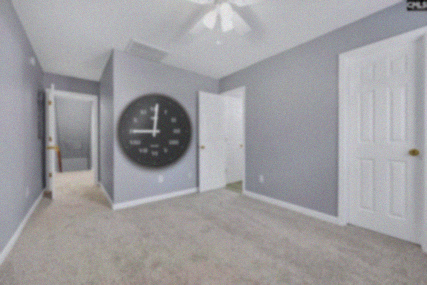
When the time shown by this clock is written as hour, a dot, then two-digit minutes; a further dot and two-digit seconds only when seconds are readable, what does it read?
9.01
